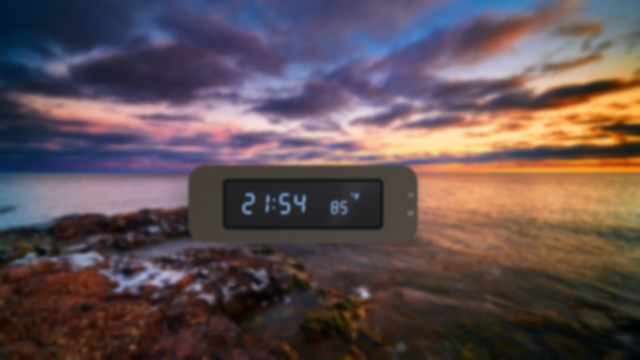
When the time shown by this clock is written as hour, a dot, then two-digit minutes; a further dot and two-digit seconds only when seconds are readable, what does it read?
21.54
